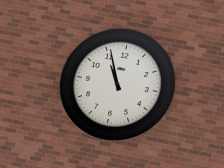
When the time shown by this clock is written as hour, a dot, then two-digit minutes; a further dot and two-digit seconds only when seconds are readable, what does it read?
10.56
